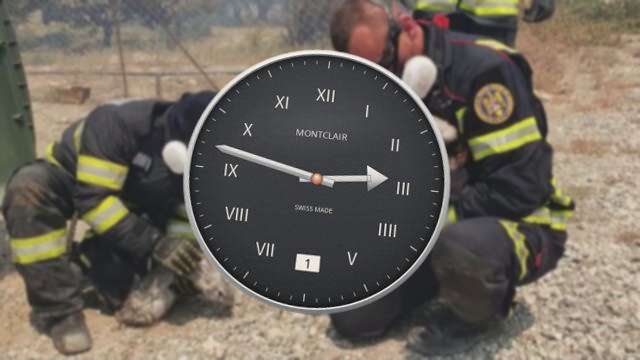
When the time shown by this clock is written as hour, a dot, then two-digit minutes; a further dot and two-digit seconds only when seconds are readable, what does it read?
2.47
